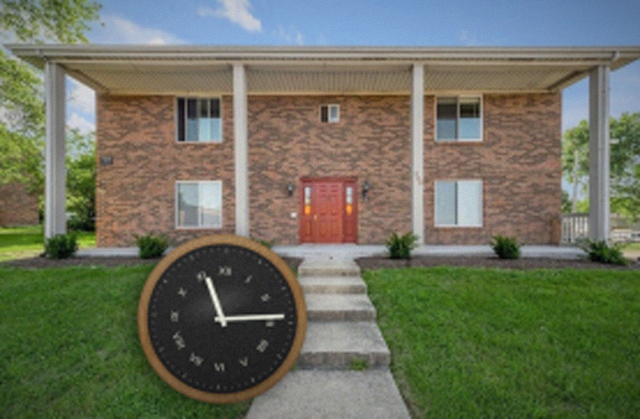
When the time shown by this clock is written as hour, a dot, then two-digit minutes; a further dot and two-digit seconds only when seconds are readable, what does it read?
11.14
